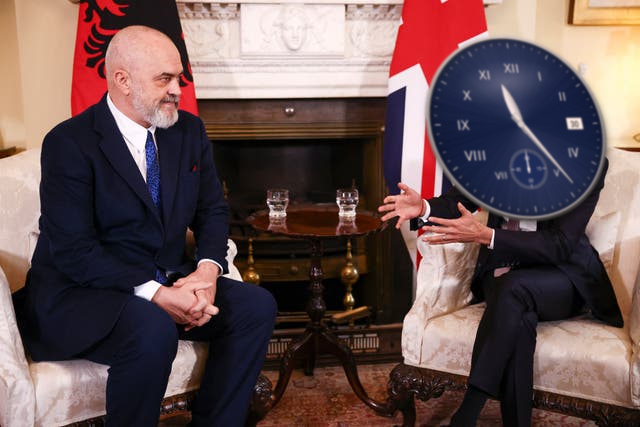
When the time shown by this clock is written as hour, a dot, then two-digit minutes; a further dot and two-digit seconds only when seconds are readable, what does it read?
11.24
